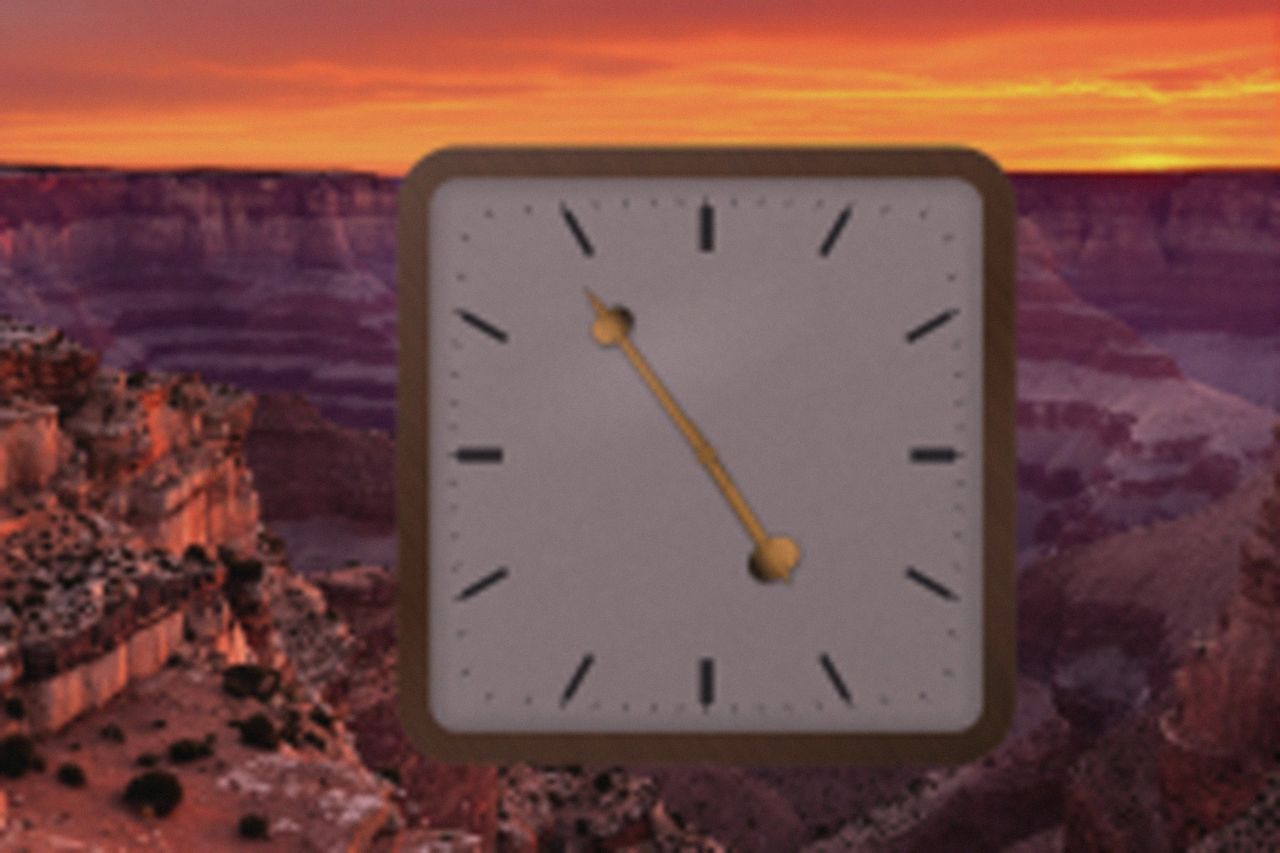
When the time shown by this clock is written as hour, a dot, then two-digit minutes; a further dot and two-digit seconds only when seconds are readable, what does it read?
4.54
